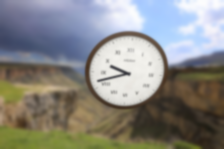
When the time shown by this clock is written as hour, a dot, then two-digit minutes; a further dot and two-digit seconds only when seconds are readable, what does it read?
9.42
